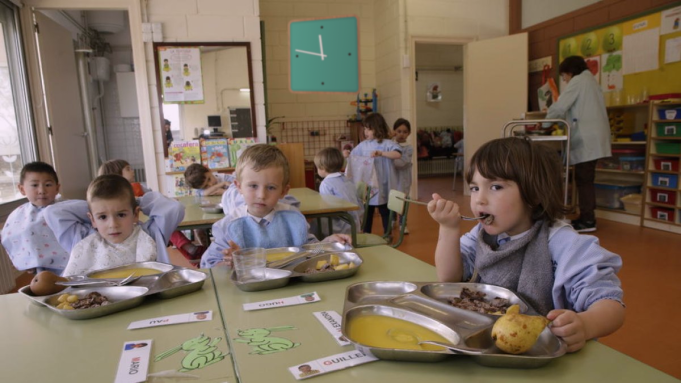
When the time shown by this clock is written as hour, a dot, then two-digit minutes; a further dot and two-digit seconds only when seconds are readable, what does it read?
11.47
